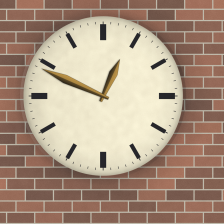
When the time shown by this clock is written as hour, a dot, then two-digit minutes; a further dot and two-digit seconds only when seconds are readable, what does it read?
12.49
